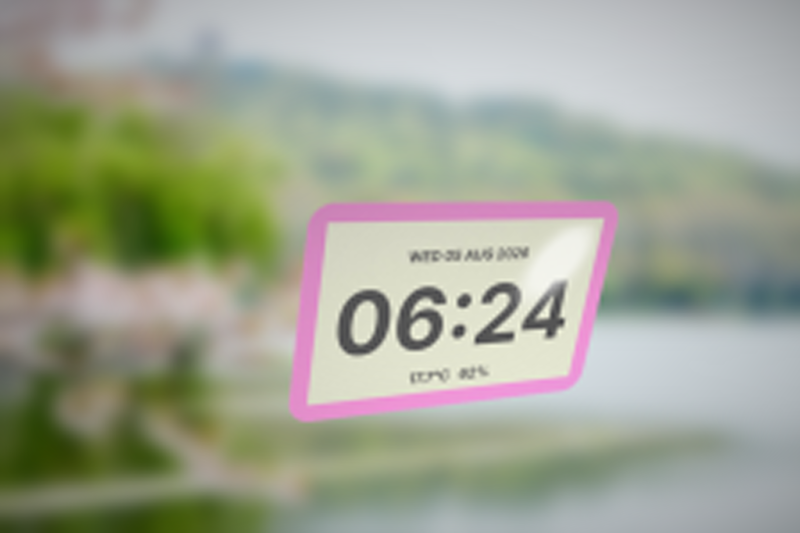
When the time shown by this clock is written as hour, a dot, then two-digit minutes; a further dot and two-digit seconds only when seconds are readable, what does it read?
6.24
